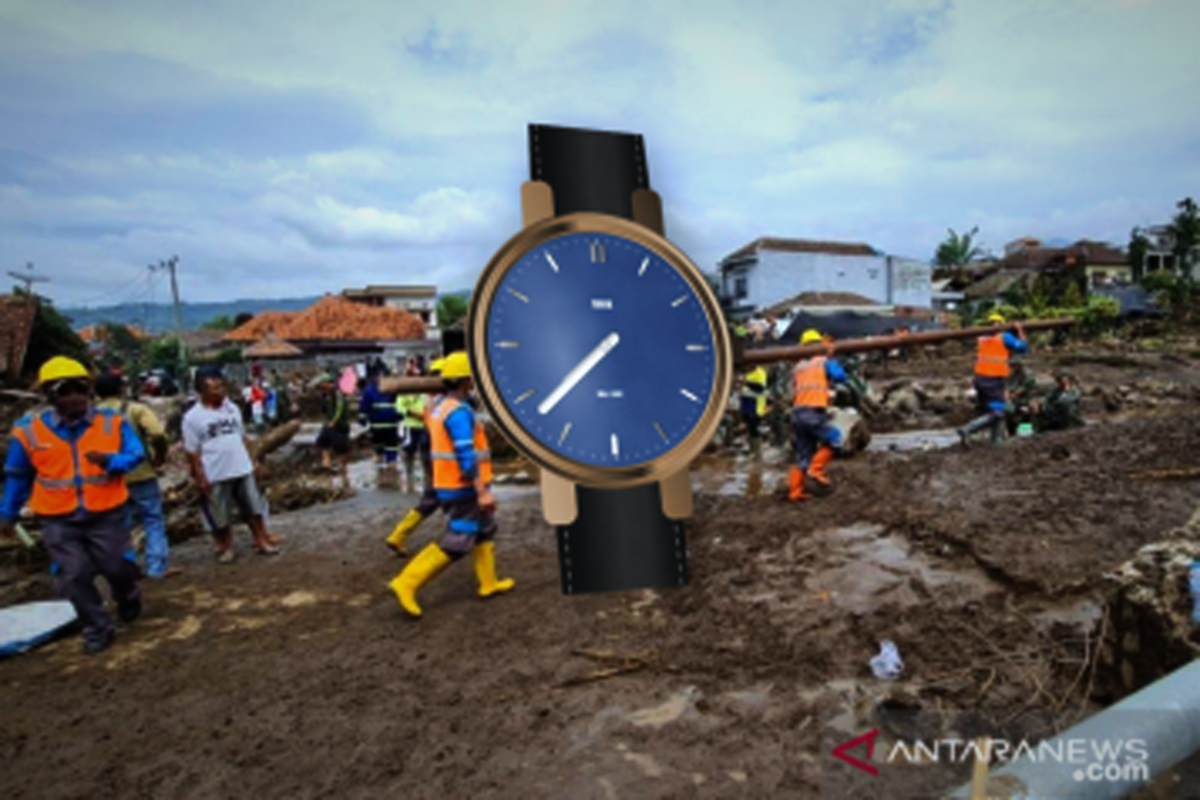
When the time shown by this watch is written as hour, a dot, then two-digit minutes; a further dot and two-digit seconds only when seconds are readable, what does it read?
7.38
